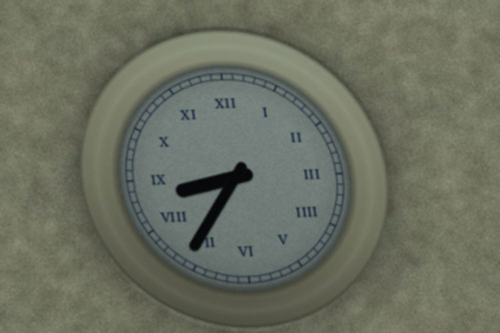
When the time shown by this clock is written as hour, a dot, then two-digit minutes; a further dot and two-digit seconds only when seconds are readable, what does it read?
8.36
